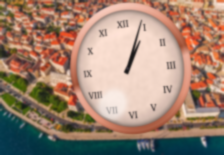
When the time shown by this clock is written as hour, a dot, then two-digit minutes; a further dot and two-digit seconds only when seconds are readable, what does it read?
1.04
